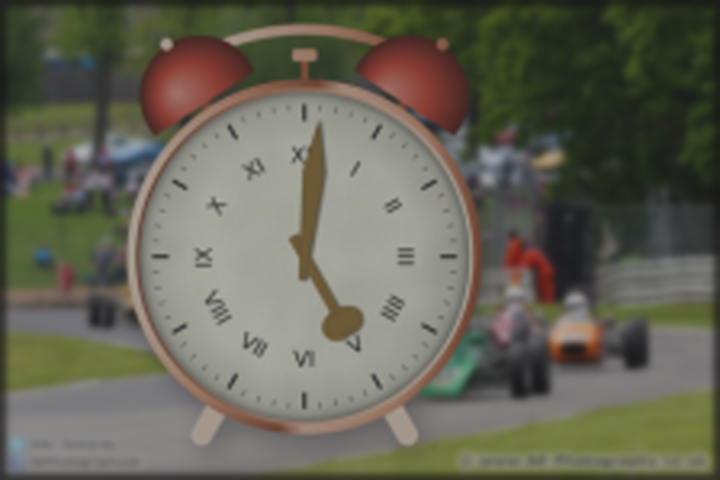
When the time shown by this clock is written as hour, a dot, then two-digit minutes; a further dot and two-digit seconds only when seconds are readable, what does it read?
5.01
